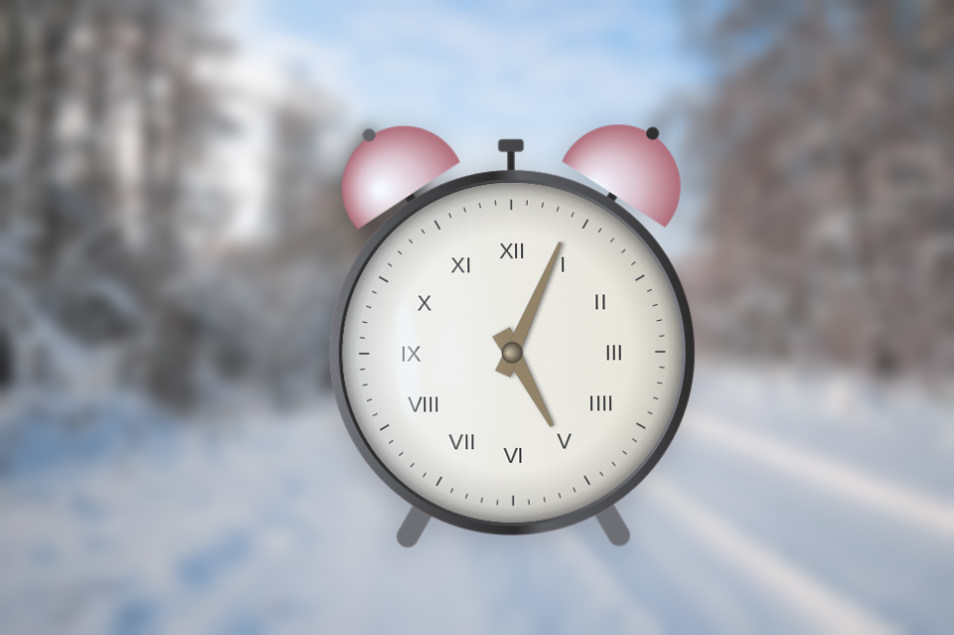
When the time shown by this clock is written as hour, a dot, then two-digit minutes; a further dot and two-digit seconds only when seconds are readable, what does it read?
5.04
